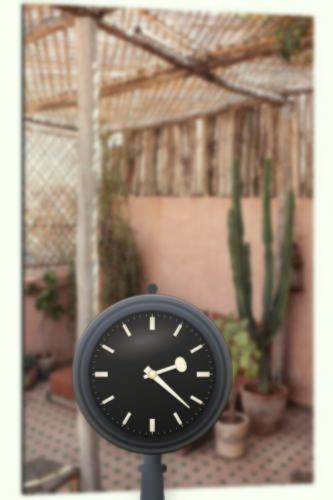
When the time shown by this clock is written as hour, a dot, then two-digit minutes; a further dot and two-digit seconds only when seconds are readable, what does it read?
2.22
